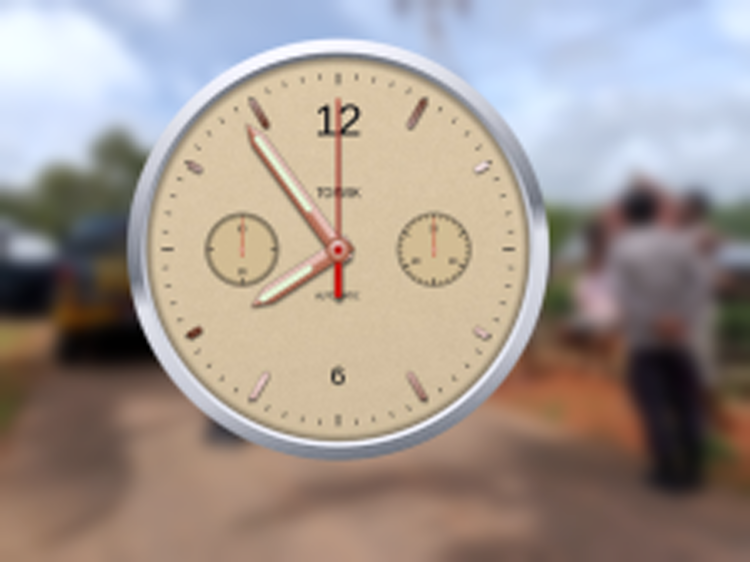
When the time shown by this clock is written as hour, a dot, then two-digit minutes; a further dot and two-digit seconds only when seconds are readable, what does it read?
7.54
